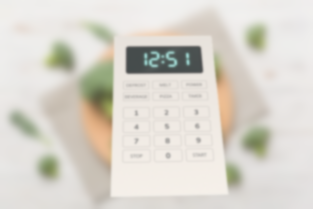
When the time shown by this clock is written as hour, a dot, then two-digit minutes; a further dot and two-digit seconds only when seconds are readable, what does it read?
12.51
